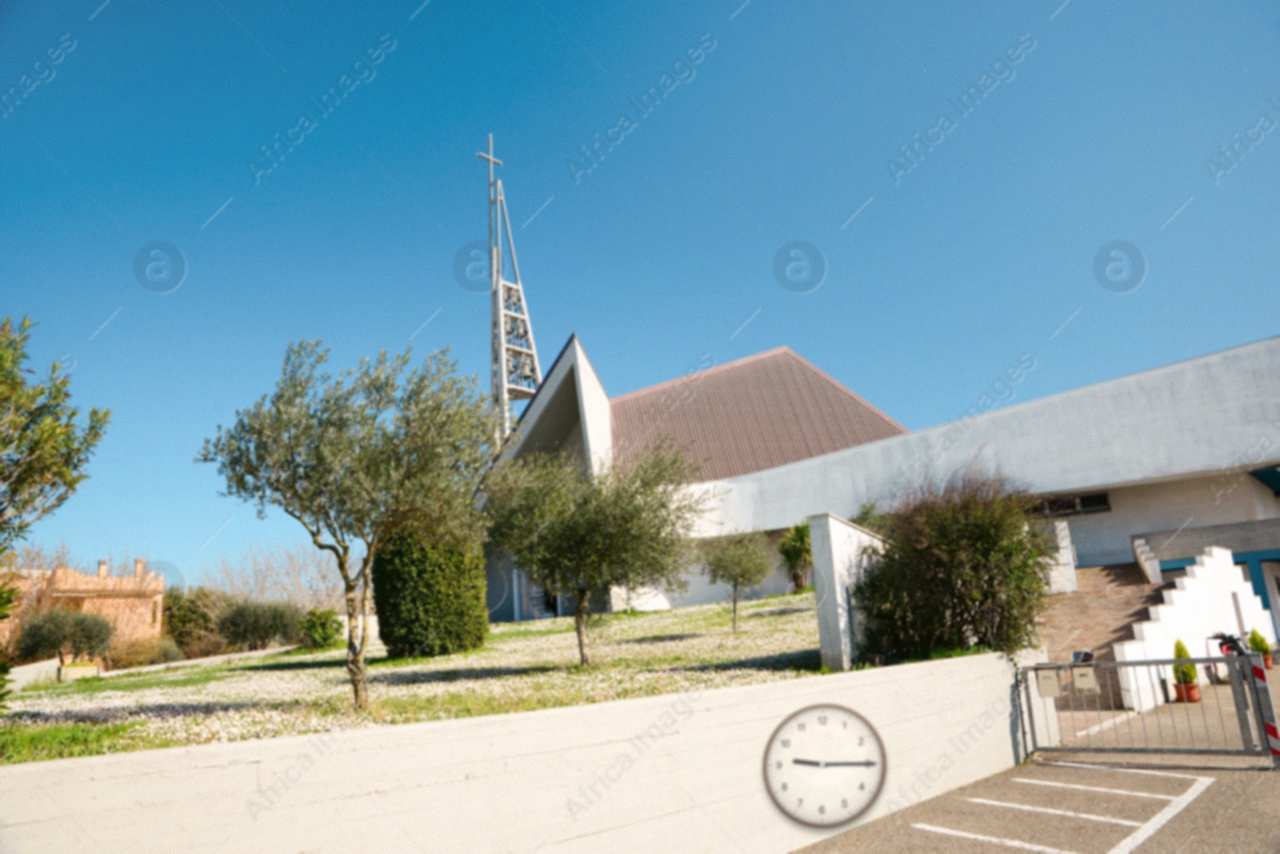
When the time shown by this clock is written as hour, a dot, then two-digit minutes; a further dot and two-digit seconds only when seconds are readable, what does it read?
9.15
